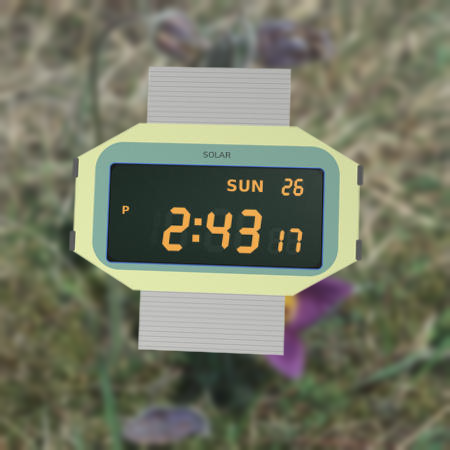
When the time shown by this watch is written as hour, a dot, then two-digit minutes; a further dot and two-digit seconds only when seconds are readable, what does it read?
2.43.17
